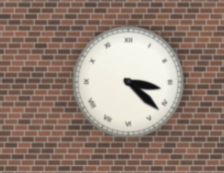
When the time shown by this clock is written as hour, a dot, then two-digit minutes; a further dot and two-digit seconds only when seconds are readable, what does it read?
3.22
